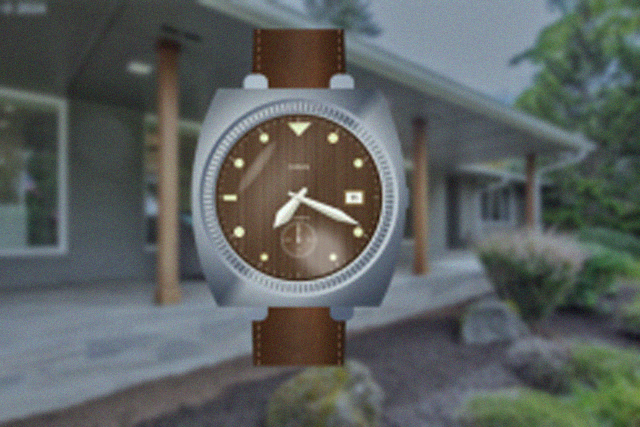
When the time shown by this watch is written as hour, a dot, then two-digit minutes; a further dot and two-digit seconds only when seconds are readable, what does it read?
7.19
